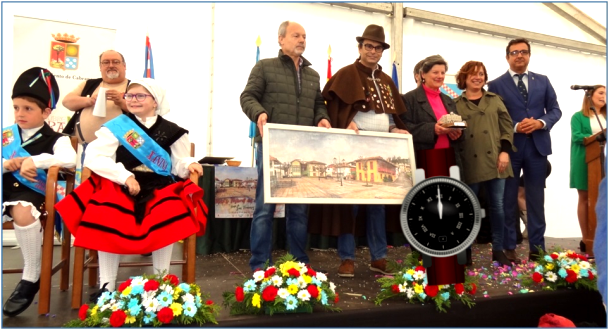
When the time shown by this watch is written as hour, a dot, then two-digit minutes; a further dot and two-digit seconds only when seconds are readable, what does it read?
12.00
